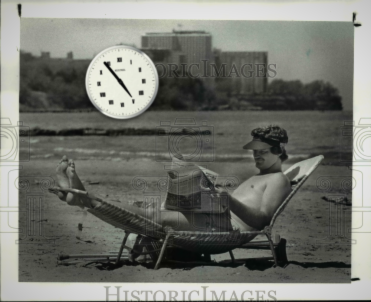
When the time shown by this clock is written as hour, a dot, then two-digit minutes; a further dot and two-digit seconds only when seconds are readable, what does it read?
4.54
